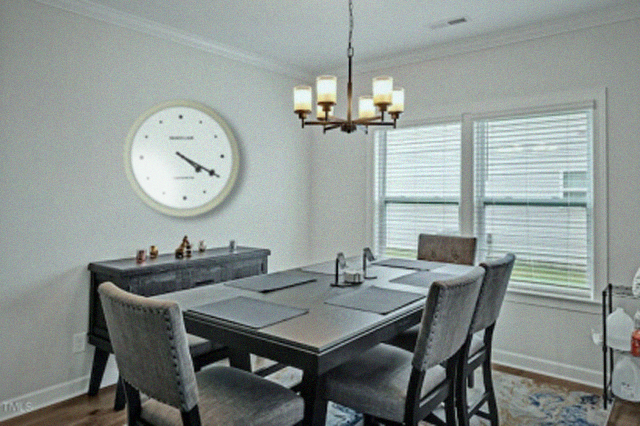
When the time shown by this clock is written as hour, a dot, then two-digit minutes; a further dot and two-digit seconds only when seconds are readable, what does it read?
4.20
